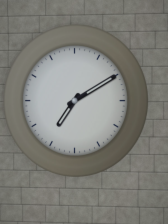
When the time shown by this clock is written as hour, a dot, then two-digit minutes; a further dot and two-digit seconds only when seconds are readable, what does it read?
7.10
